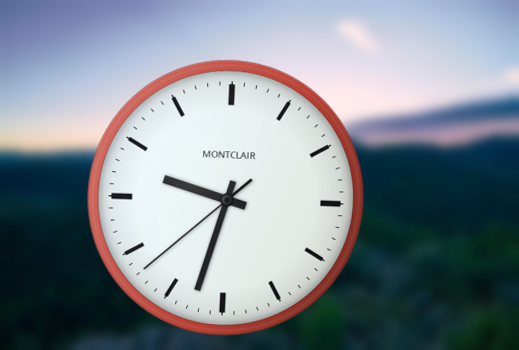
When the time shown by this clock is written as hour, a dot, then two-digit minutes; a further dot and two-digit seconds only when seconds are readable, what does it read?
9.32.38
